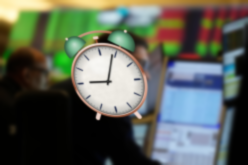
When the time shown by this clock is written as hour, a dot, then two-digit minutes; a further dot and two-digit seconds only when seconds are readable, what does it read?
9.04
